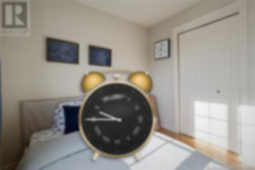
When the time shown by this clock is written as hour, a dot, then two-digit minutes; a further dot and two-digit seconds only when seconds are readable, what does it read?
9.45
